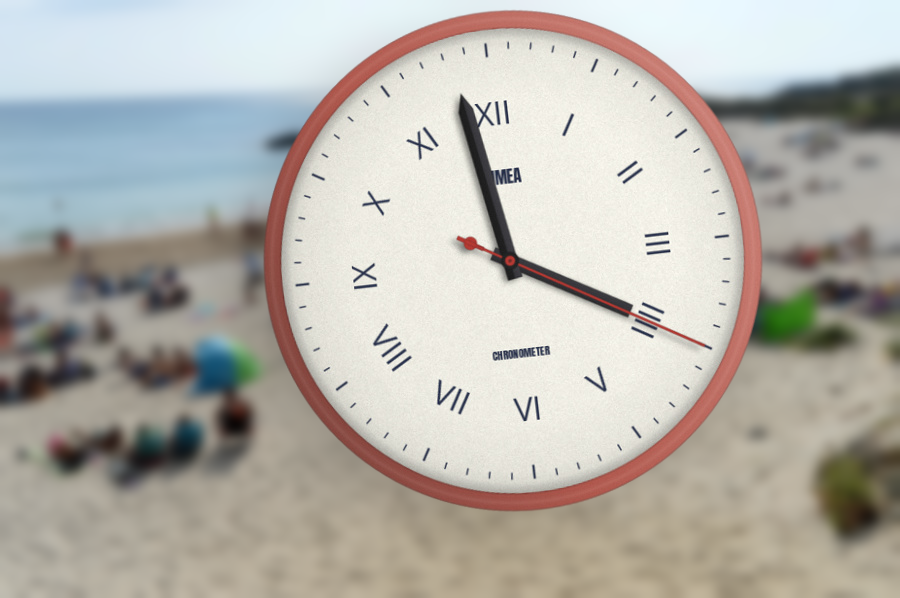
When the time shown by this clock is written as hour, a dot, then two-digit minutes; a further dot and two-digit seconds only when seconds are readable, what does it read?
3.58.20
